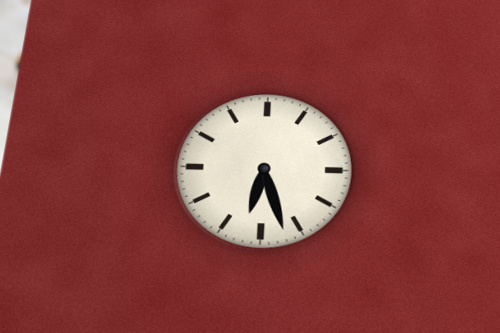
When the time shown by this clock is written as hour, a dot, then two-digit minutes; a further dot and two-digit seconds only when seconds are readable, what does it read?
6.27
